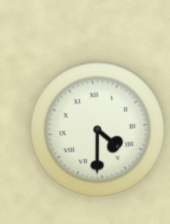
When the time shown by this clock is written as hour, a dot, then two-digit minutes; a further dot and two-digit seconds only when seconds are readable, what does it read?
4.31
